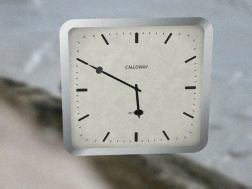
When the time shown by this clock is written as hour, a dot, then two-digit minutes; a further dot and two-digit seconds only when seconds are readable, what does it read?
5.50
